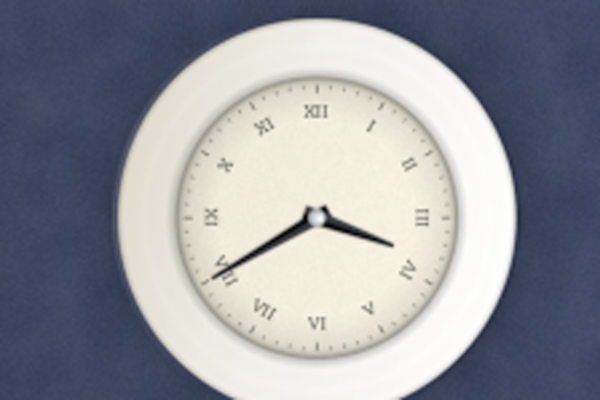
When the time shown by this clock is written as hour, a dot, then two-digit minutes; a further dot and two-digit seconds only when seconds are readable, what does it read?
3.40
